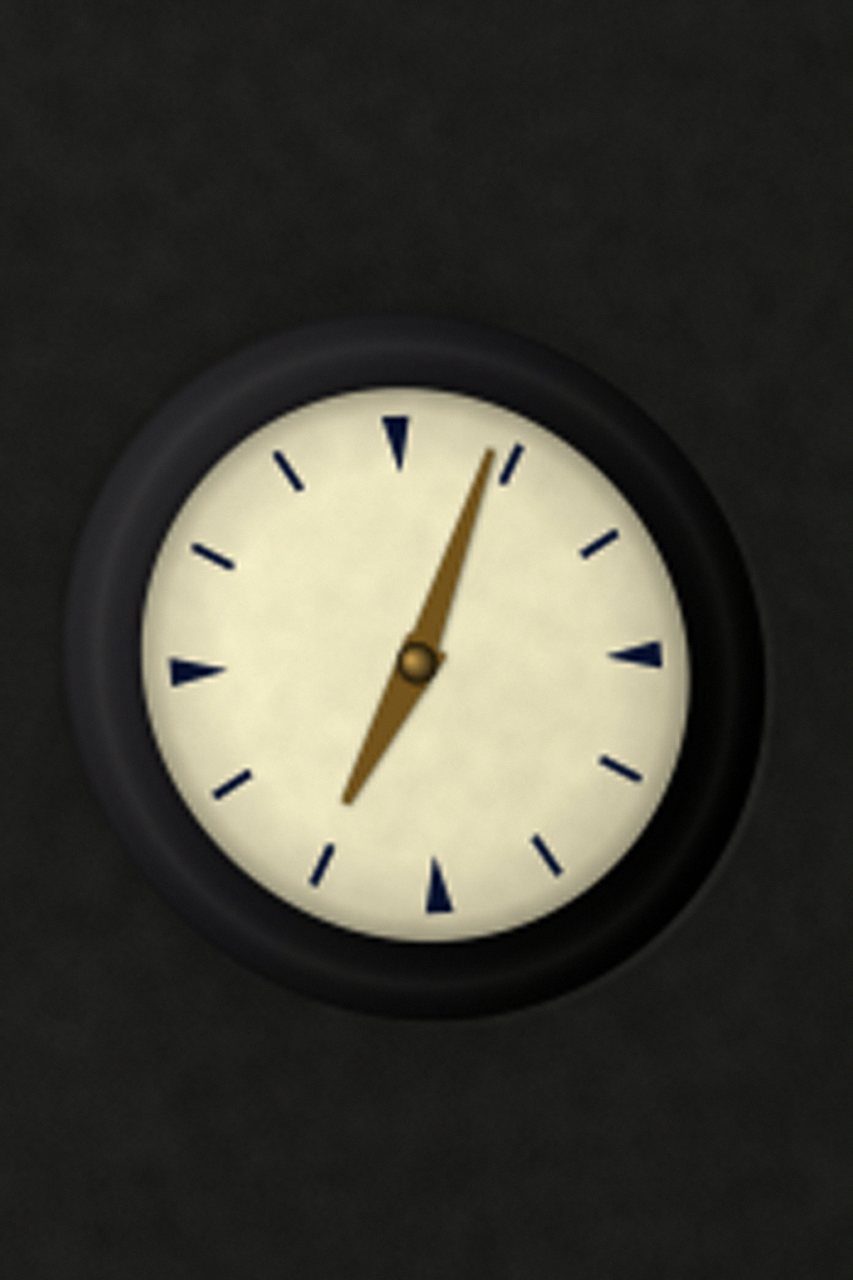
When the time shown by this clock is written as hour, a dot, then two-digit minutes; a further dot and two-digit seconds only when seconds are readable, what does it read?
7.04
